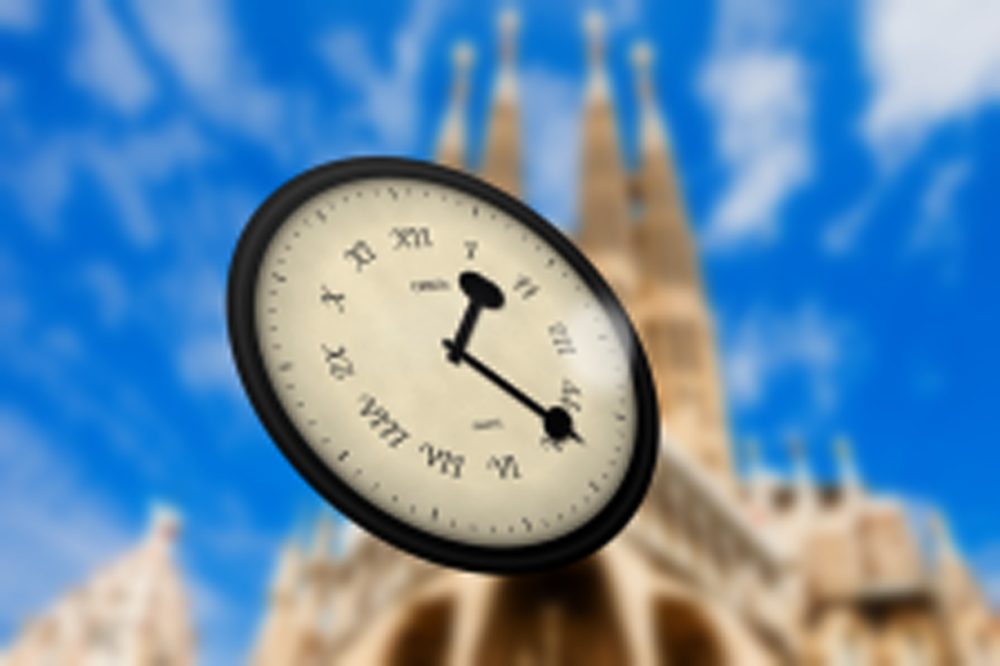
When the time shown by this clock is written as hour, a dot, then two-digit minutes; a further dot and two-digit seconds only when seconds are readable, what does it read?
1.23
